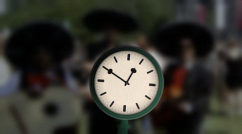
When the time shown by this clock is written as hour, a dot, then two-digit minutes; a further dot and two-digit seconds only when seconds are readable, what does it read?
12.50
